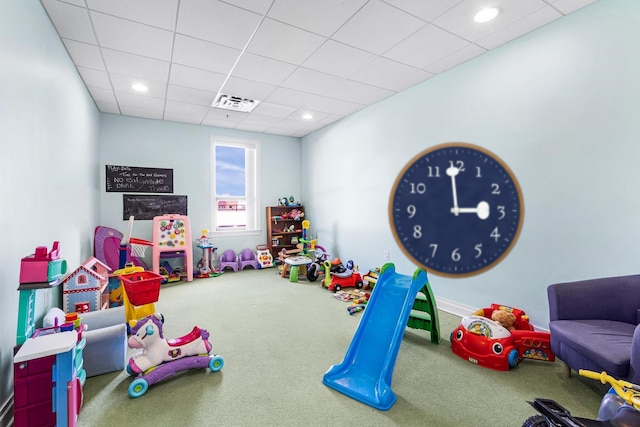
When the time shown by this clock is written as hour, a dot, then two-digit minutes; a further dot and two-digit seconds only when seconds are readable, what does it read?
2.59
